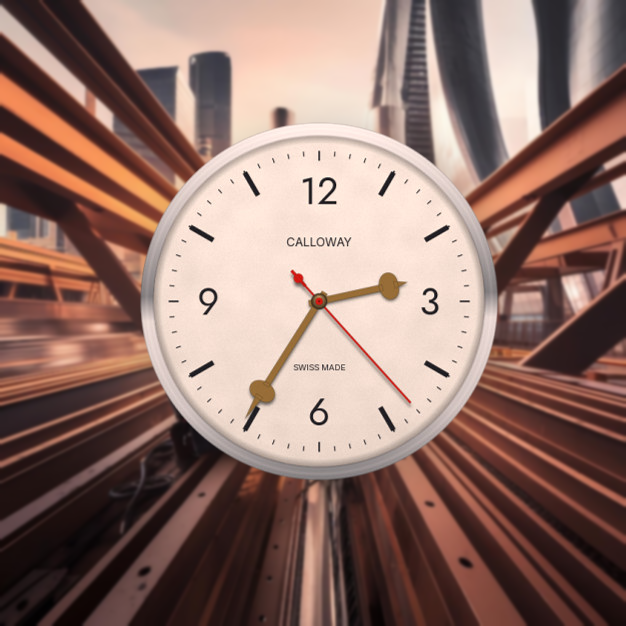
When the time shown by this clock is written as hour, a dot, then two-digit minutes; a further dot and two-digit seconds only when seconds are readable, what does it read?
2.35.23
